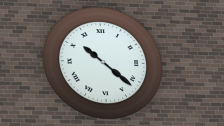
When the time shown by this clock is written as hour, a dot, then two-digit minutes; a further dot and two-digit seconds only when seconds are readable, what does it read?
10.22
